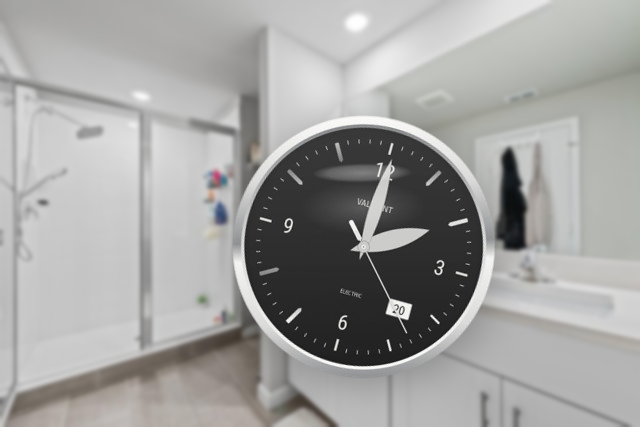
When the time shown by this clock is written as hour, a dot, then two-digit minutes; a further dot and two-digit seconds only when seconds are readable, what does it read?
2.00.23
